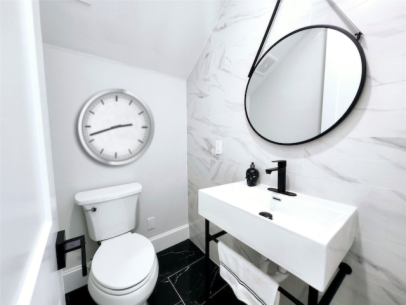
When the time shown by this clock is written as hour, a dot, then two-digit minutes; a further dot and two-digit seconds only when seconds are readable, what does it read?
2.42
